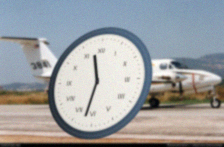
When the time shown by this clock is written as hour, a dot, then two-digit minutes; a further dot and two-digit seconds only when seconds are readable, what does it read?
11.32
